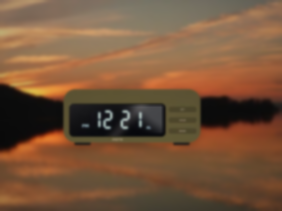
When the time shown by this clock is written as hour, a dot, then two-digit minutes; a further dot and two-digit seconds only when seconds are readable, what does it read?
12.21
